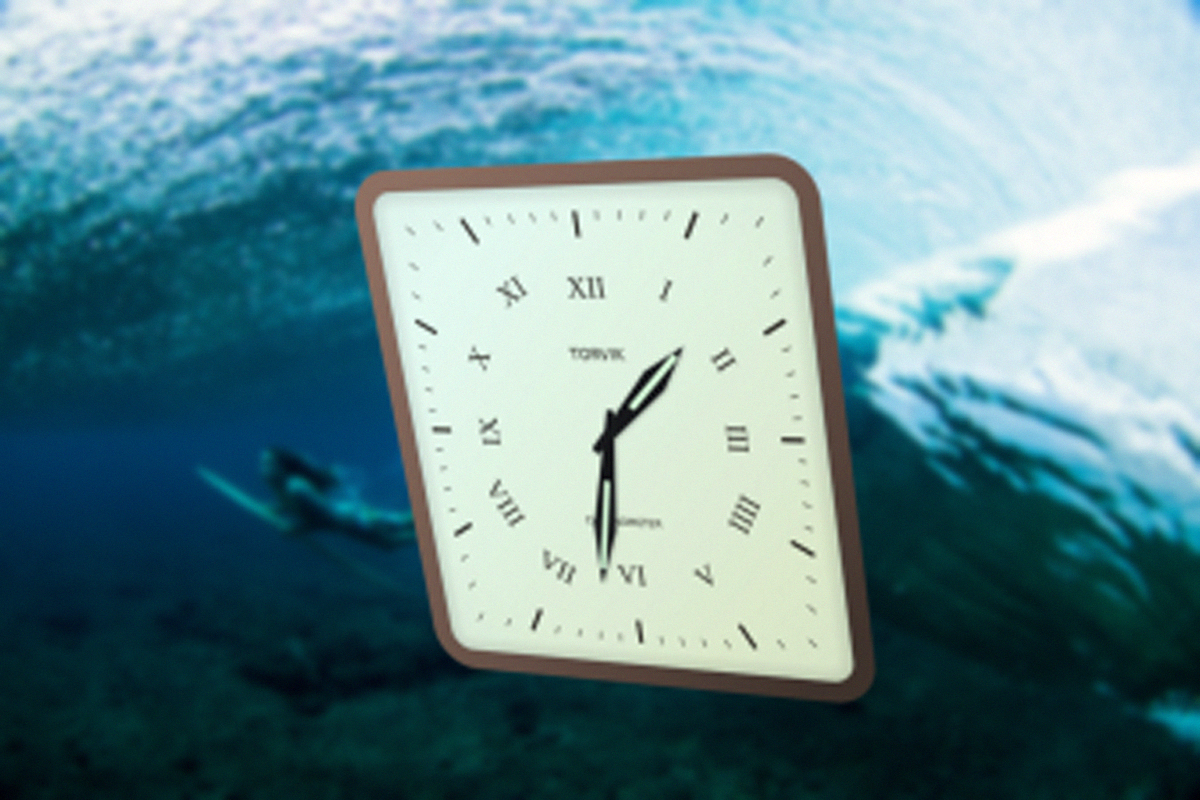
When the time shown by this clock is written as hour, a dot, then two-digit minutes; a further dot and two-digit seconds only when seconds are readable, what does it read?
1.32
